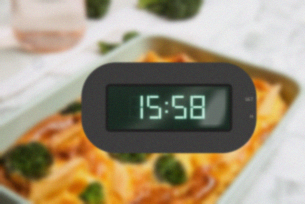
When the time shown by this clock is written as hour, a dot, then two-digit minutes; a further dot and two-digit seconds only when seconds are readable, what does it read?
15.58
